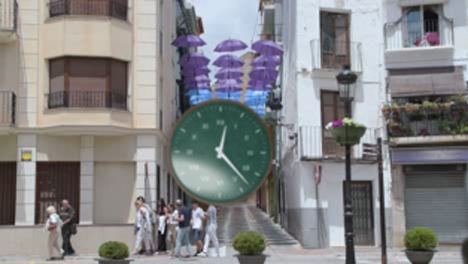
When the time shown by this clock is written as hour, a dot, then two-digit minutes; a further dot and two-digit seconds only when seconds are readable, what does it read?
12.23
